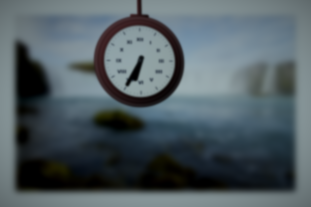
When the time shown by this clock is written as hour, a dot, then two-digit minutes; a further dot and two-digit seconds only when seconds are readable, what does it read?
6.35
